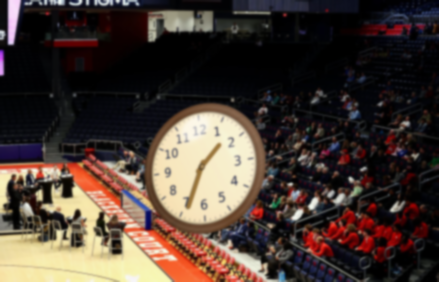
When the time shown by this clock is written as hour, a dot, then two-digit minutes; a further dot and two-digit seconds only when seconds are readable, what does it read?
1.34
